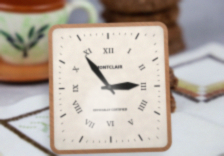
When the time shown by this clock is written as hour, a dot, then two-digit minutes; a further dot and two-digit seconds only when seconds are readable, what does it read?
2.54
